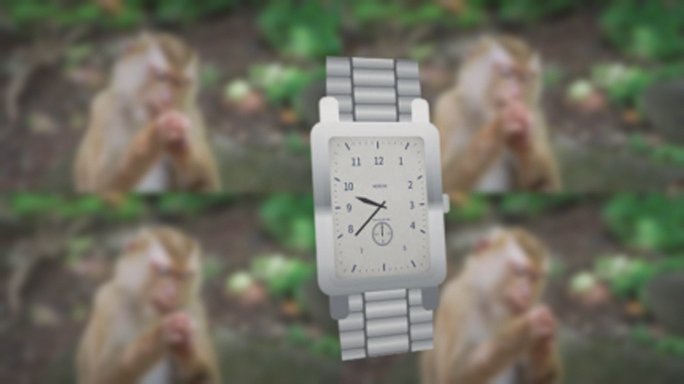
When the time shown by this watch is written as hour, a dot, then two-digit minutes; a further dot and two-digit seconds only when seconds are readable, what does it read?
9.38
